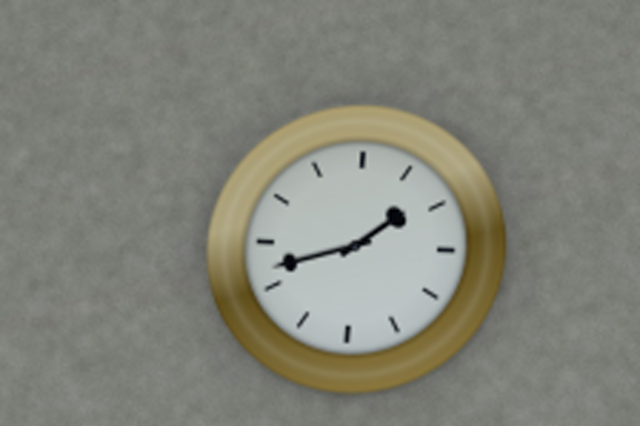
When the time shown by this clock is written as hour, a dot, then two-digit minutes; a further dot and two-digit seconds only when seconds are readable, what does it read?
1.42
